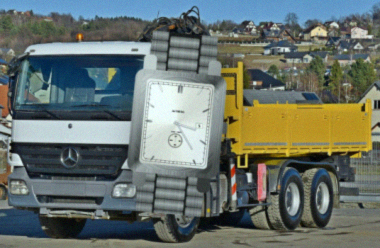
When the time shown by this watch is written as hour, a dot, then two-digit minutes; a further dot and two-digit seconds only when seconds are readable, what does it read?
3.24
